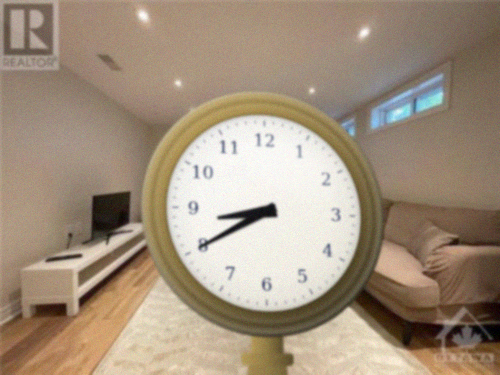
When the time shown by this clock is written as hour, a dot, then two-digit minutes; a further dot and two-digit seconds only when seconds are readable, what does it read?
8.40
